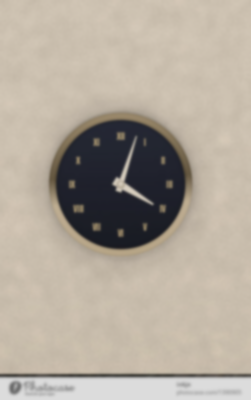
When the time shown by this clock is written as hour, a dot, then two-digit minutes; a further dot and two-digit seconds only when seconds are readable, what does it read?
4.03
